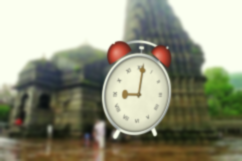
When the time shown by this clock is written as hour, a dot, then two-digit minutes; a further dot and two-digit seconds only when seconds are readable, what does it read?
9.01
